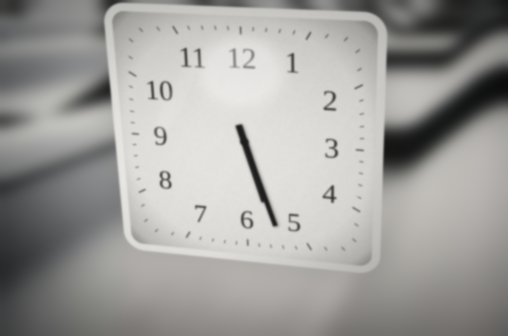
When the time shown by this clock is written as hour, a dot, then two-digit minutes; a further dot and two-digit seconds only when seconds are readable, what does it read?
5.27
